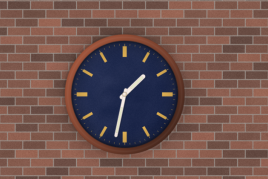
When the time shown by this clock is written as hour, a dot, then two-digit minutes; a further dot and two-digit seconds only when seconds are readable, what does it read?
1.32
